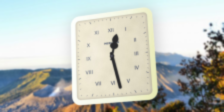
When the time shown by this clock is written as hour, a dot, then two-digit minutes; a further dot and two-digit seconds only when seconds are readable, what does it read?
12.28
